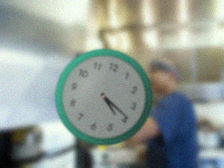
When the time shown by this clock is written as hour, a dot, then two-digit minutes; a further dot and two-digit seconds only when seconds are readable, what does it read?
4.19
